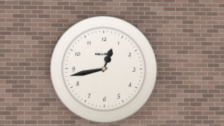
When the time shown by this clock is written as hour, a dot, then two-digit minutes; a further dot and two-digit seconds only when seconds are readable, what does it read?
12.43
